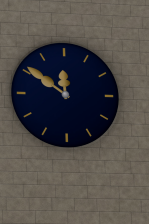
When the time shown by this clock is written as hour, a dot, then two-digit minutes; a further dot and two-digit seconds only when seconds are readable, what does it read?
11.51
